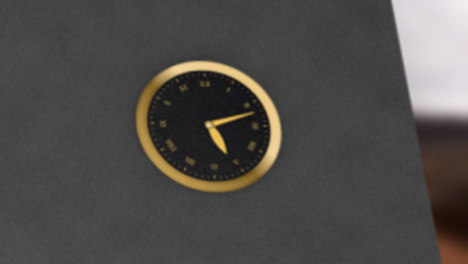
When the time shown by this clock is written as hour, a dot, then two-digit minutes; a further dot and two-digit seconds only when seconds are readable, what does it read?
5.12
